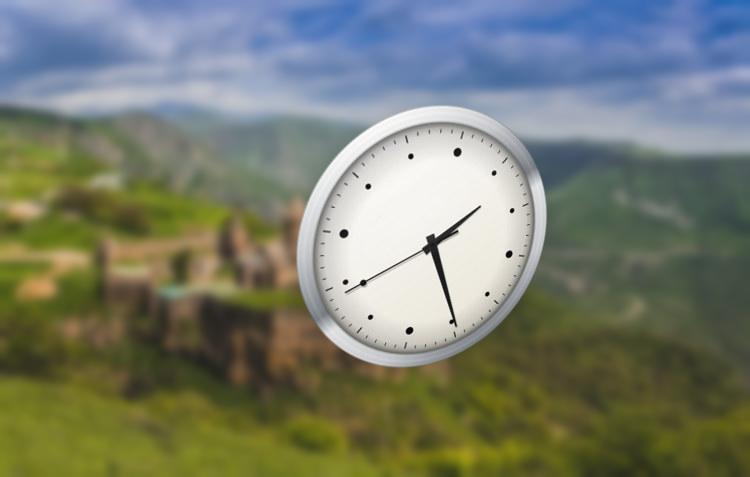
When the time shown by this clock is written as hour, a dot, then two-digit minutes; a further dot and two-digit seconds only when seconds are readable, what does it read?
1.24.39
